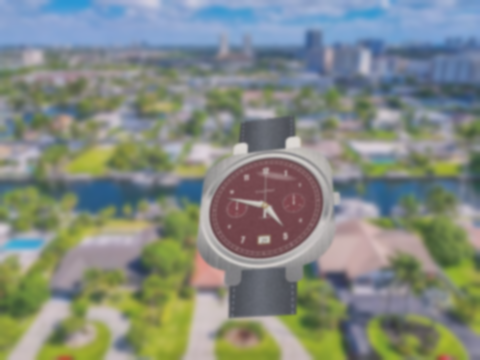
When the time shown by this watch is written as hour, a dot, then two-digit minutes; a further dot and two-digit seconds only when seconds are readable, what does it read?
4.48
